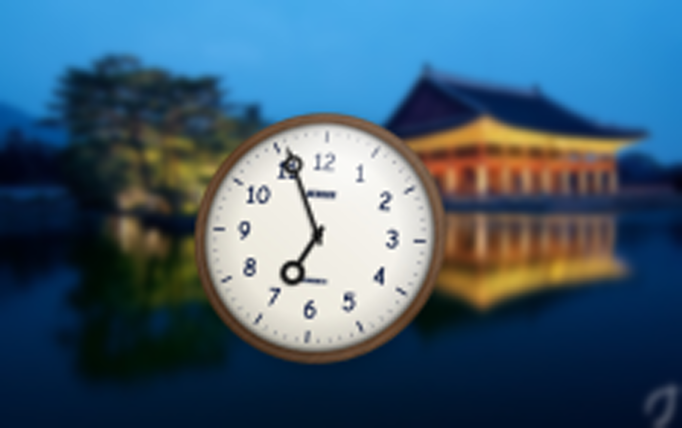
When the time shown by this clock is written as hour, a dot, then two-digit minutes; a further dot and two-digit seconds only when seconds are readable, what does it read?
6.56
